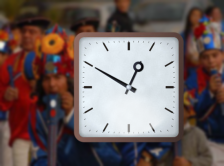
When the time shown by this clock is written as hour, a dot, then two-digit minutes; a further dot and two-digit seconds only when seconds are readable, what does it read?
12.50
